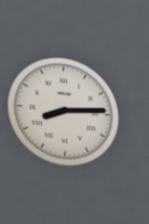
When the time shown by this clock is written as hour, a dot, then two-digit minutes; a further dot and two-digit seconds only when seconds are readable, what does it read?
8.14
